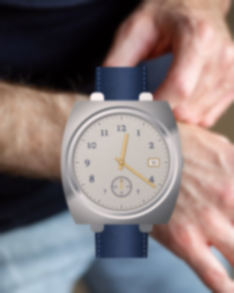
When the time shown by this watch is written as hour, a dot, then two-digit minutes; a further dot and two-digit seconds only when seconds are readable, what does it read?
12.21
